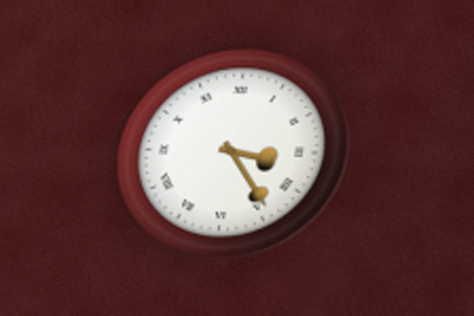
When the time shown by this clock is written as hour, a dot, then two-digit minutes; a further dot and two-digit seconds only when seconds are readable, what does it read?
3.24
